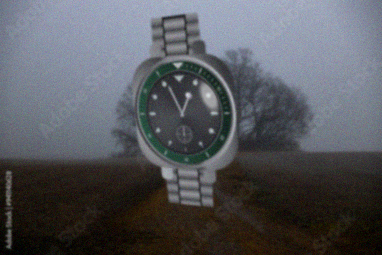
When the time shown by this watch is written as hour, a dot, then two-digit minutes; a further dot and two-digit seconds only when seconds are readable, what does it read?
12.56
